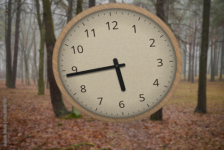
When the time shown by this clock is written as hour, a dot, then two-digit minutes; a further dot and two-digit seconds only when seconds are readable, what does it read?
5.44
